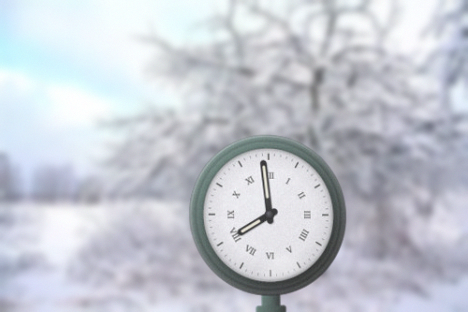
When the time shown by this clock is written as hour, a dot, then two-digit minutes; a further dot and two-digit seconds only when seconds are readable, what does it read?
7.59
